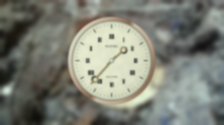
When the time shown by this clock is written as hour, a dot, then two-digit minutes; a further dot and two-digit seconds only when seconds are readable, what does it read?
1.37
